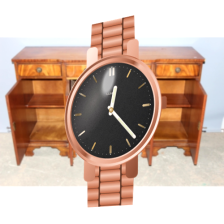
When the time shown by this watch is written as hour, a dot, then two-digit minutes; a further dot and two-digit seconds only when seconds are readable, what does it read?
12.23
